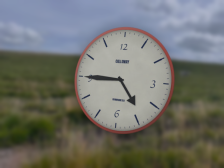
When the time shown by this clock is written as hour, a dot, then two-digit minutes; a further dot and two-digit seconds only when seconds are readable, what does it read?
4.45
